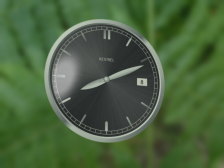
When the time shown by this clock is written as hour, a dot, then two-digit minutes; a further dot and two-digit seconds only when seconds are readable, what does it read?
8.11
